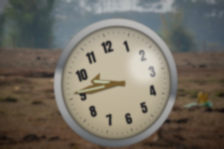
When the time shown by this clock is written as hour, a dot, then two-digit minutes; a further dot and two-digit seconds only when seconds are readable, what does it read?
9.46
